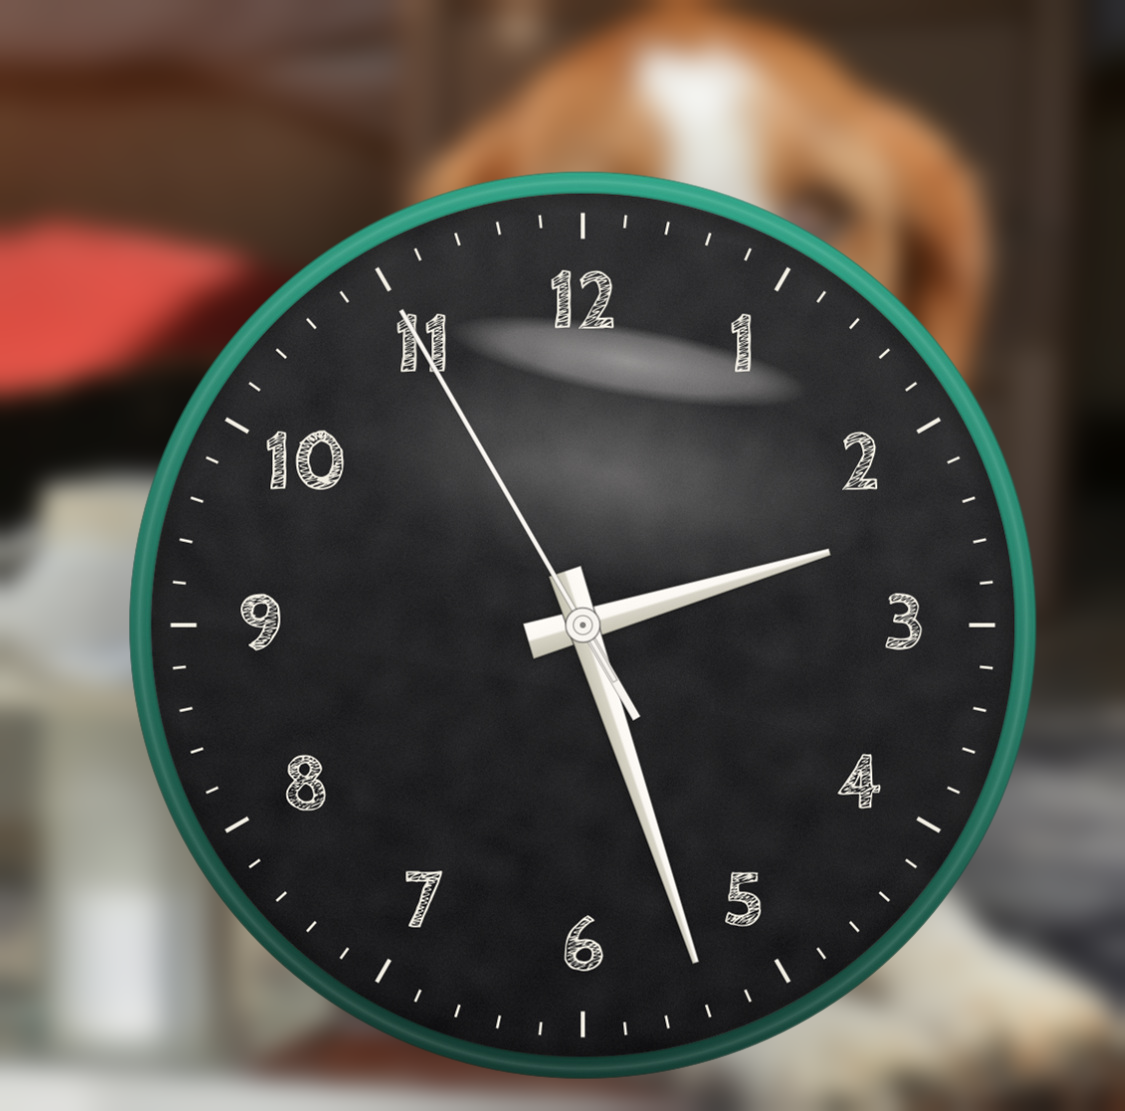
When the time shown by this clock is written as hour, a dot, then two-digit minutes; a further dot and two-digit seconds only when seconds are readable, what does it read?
2.26.55
